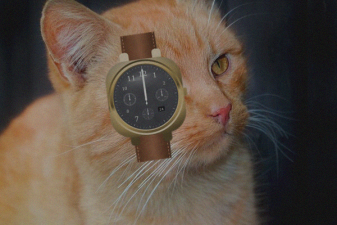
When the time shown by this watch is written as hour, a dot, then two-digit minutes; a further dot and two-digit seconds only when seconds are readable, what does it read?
12.00
